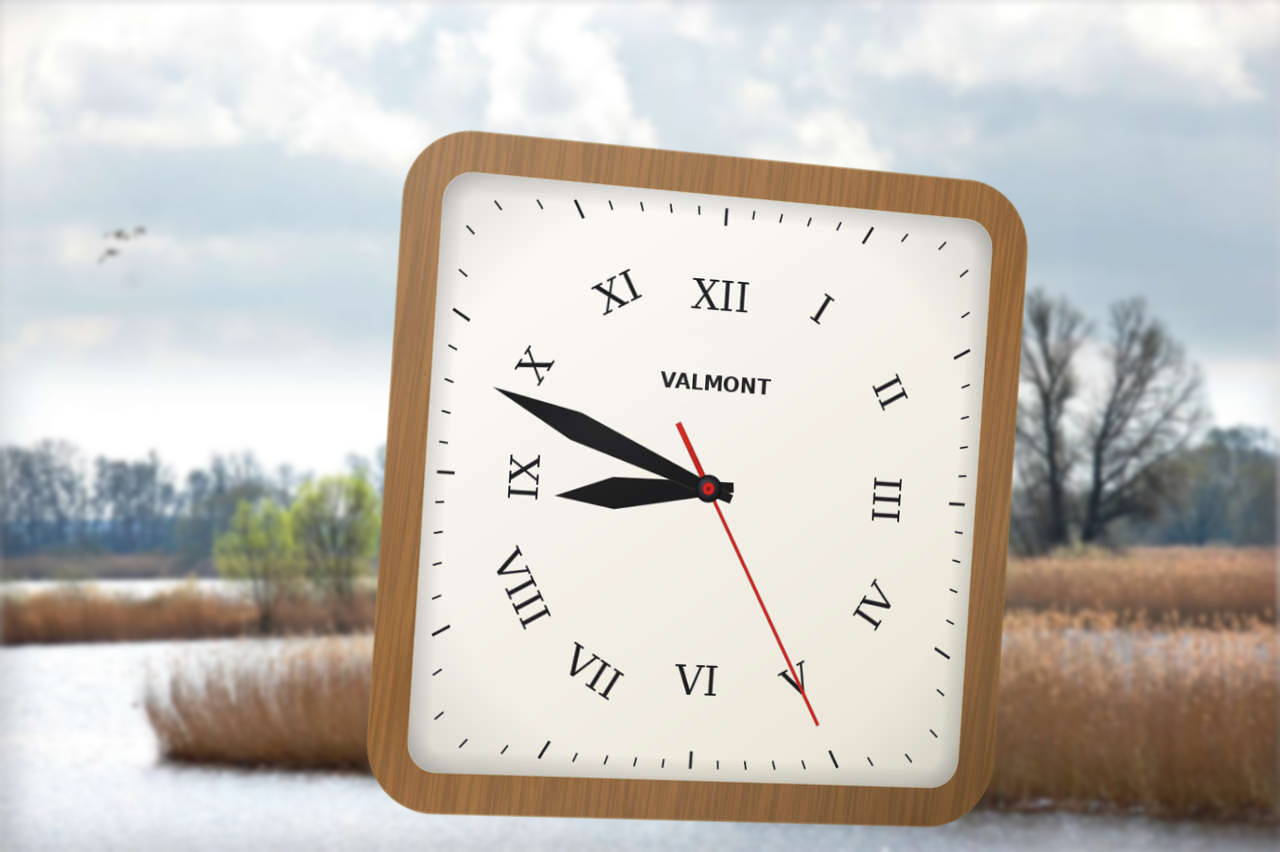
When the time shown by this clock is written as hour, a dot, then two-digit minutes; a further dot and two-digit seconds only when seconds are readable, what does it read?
8.48.25
